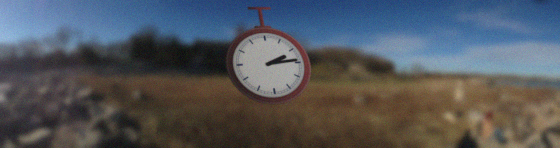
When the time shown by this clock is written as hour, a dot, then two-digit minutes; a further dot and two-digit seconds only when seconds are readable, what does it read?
2.14
